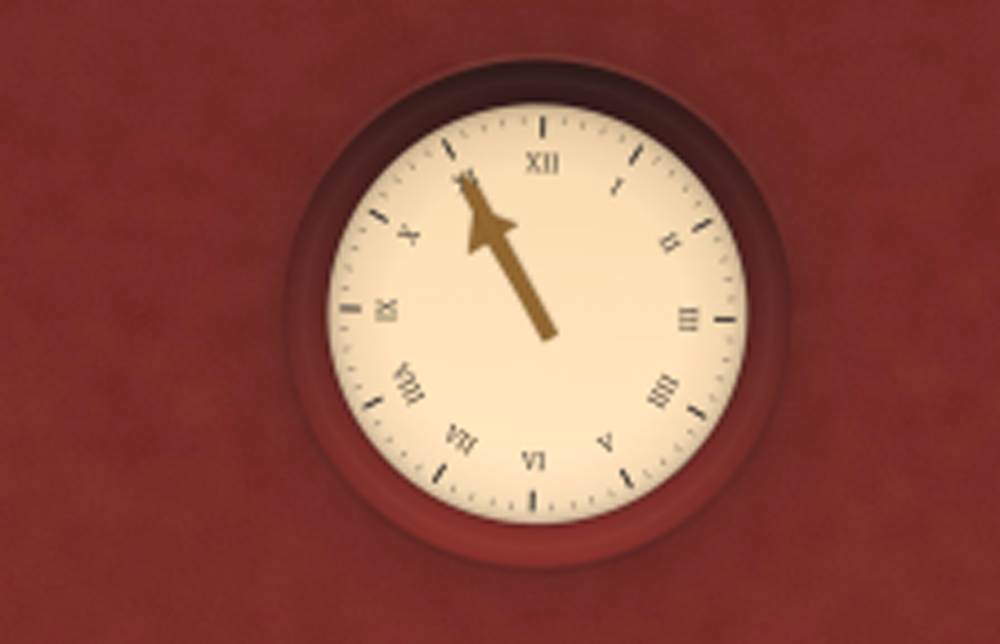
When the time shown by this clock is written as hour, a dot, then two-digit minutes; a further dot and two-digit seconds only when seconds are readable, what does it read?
10.55
